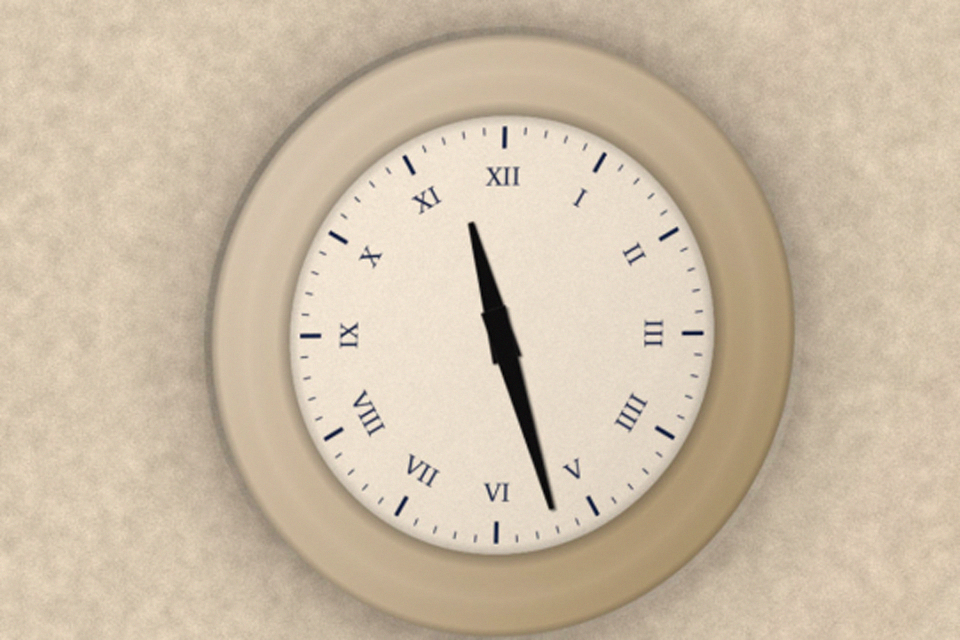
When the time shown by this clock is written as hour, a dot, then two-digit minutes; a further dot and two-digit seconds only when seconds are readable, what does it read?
11.27
